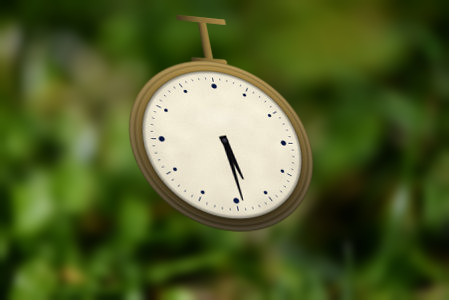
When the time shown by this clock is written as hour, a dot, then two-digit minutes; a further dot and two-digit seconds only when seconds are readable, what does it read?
5.29
